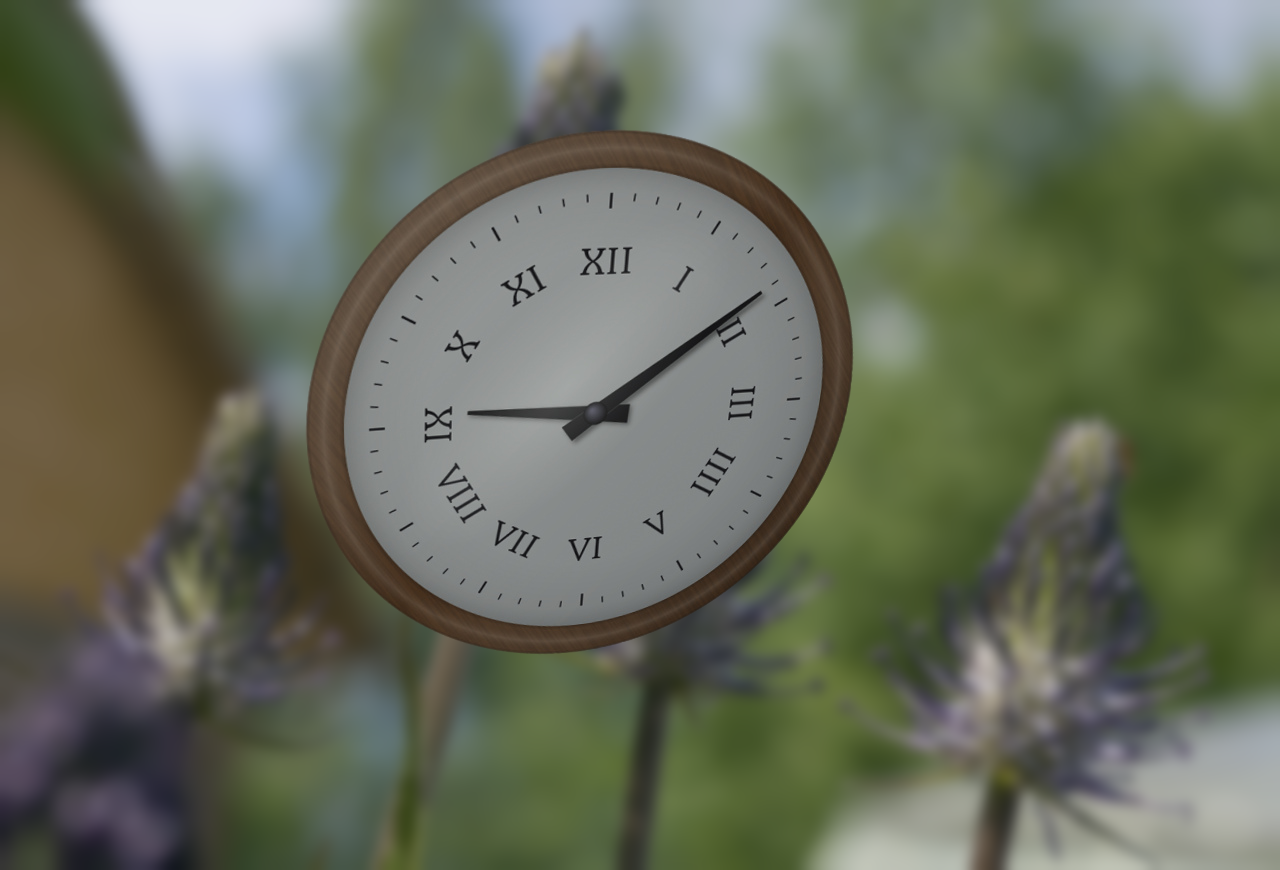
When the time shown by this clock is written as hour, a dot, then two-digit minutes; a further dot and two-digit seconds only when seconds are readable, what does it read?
9.09
